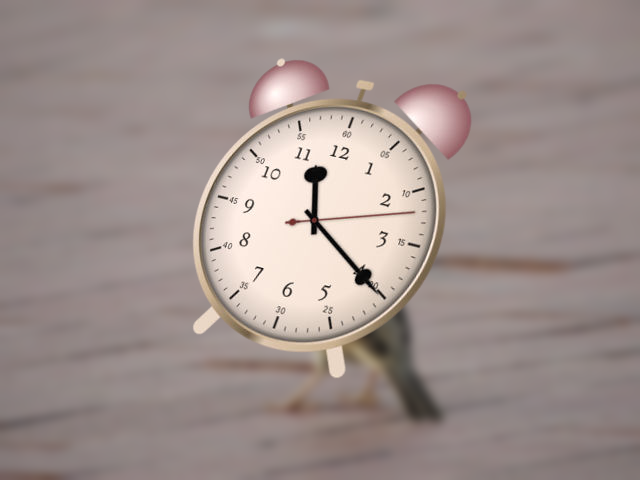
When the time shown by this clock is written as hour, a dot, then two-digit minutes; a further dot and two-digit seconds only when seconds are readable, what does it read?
11.20.12
